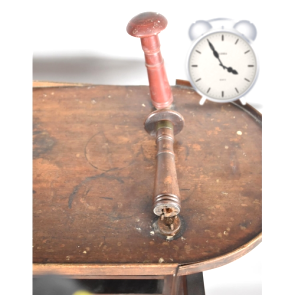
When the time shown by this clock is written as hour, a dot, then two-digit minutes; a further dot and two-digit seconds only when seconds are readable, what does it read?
3.55
